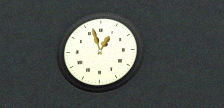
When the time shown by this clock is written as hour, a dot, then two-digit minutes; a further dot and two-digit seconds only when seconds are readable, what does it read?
12.57
